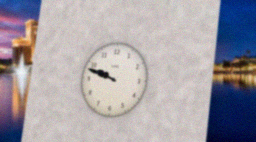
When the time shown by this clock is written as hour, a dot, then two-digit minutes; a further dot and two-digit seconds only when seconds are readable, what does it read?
9.48
